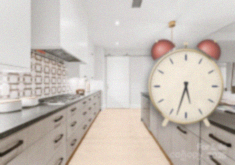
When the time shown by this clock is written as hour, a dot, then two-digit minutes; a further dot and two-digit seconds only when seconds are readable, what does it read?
5.33
